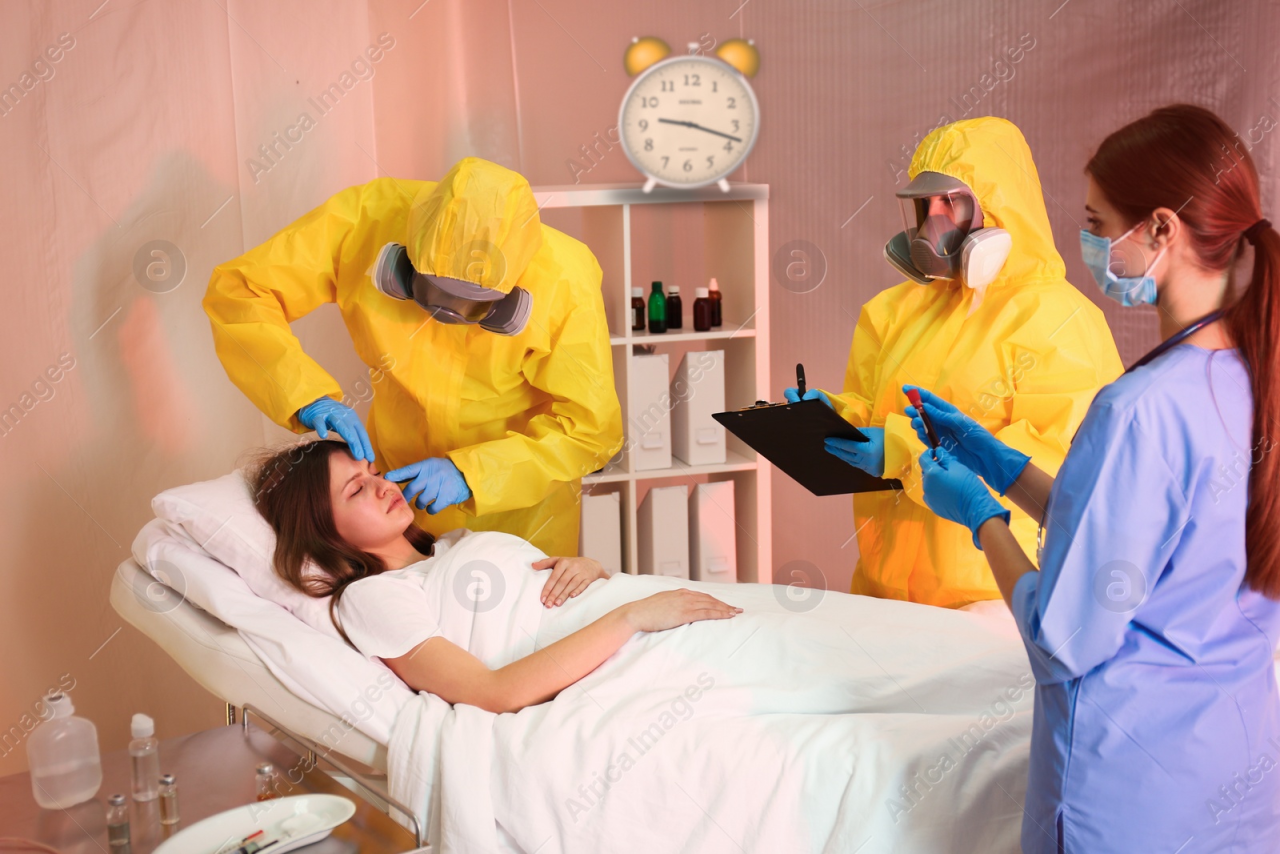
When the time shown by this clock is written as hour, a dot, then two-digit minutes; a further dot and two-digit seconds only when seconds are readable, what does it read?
9.18
